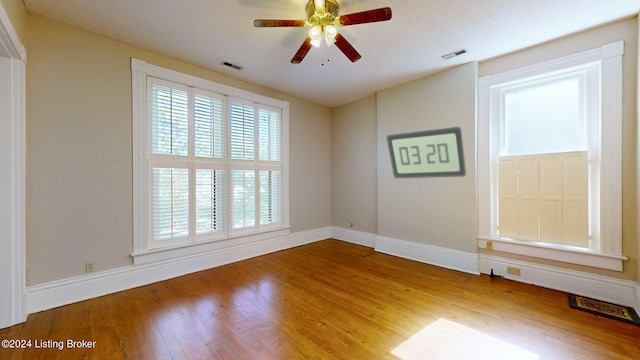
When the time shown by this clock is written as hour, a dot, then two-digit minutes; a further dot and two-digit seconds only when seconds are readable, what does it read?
3.20
